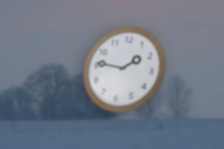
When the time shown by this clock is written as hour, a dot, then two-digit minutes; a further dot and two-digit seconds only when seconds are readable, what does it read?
1.46
